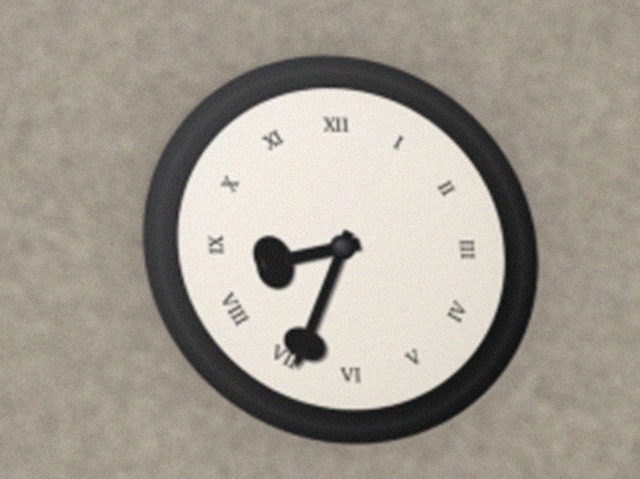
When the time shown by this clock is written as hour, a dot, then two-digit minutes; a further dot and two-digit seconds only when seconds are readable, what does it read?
8.34
